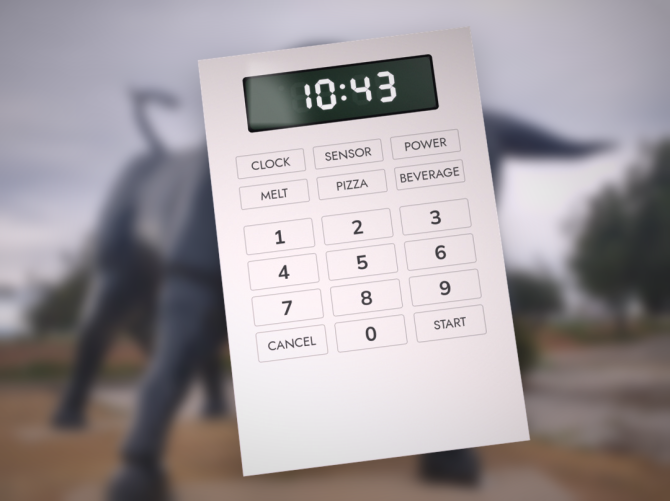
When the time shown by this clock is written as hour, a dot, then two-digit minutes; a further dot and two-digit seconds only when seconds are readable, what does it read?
10.43
